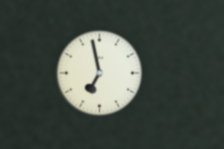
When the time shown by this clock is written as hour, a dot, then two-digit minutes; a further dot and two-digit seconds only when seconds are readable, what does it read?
6.58
